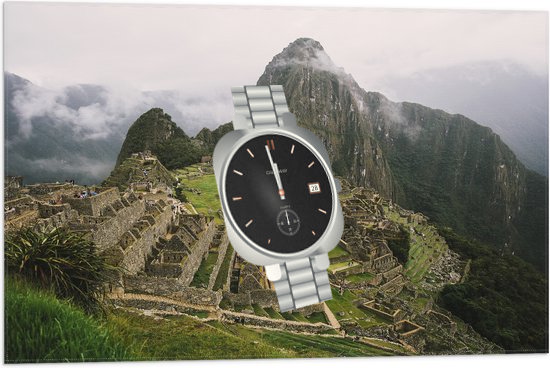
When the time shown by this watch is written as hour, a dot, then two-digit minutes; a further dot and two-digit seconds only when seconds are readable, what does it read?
11.59
